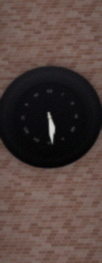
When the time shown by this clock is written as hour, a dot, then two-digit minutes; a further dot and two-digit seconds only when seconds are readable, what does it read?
5.29
